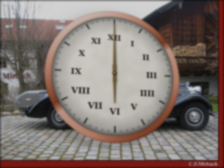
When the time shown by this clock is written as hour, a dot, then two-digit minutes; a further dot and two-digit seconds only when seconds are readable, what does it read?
6.00
